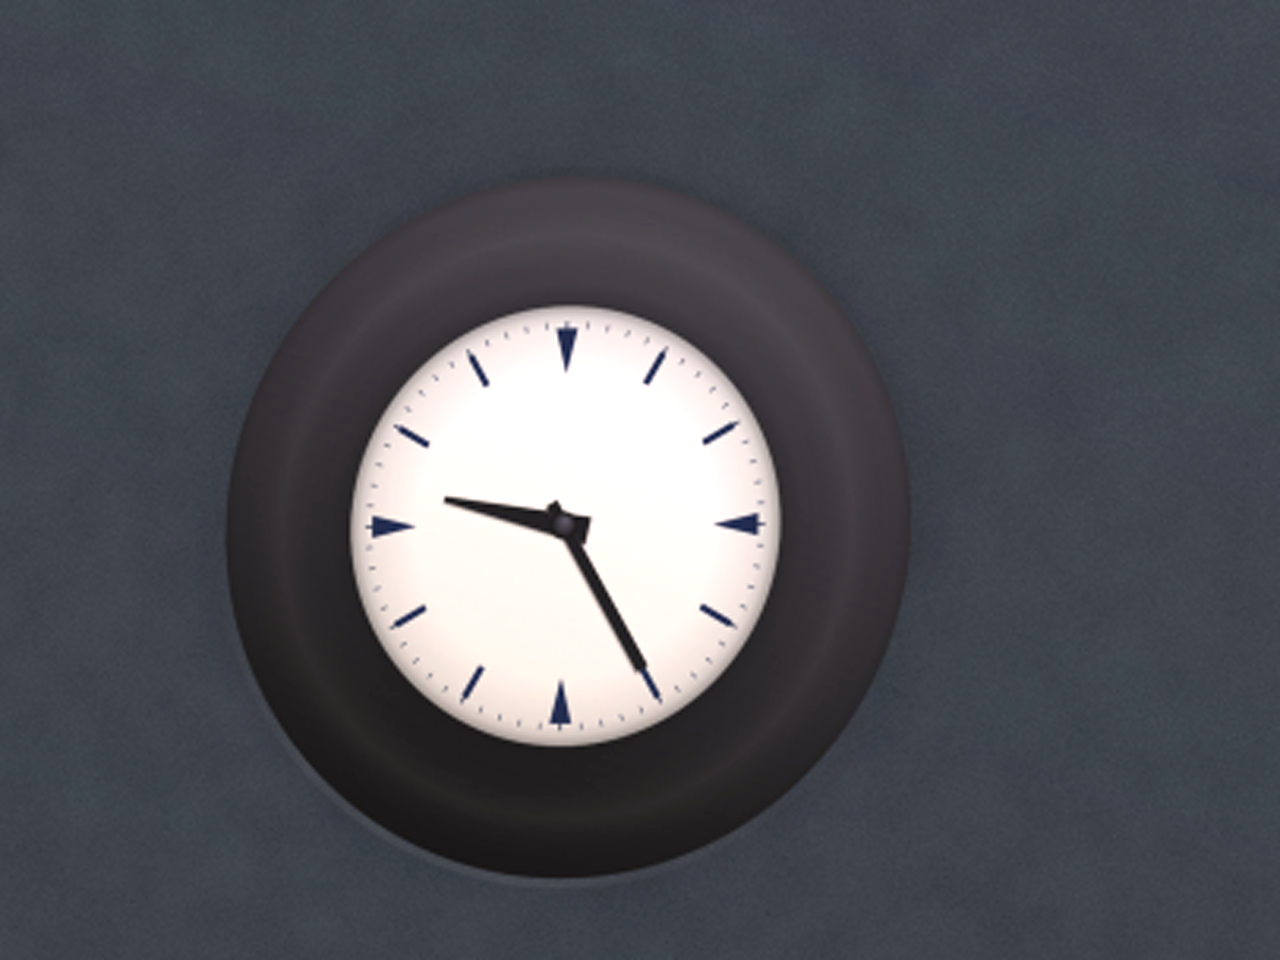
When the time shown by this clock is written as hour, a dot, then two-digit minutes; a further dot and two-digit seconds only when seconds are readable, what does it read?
9.25
